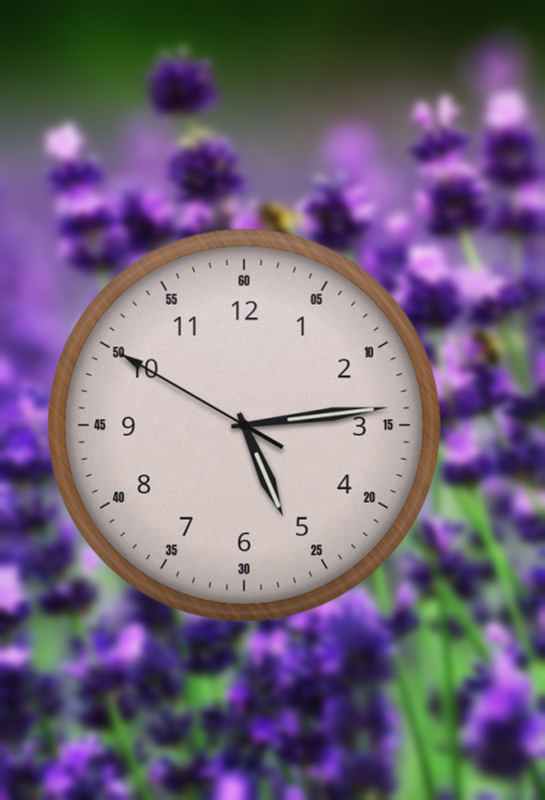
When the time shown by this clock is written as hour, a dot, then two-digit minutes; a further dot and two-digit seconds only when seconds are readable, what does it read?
5.13.50
